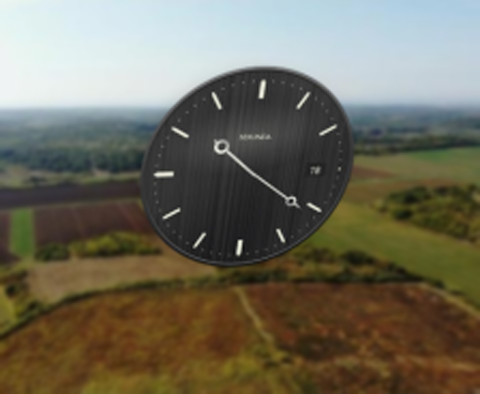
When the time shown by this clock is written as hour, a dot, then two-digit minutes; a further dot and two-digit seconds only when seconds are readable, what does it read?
10.21
